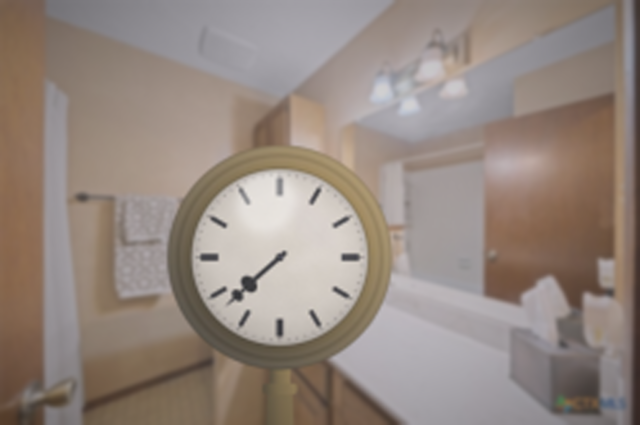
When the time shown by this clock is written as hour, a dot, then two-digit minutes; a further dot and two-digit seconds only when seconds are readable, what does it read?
7.38
